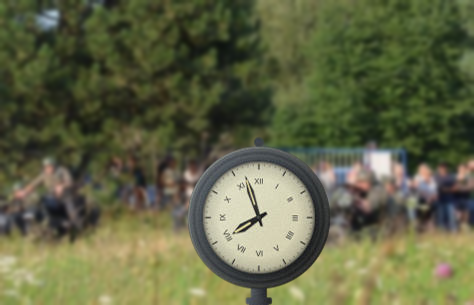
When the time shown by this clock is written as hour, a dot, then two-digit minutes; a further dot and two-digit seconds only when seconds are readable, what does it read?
7.57
